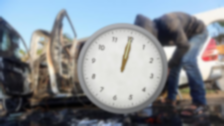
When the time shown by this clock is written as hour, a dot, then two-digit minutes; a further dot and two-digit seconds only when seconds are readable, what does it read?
12.00
